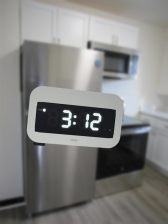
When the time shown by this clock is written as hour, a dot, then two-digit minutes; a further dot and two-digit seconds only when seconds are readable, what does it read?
3.12
